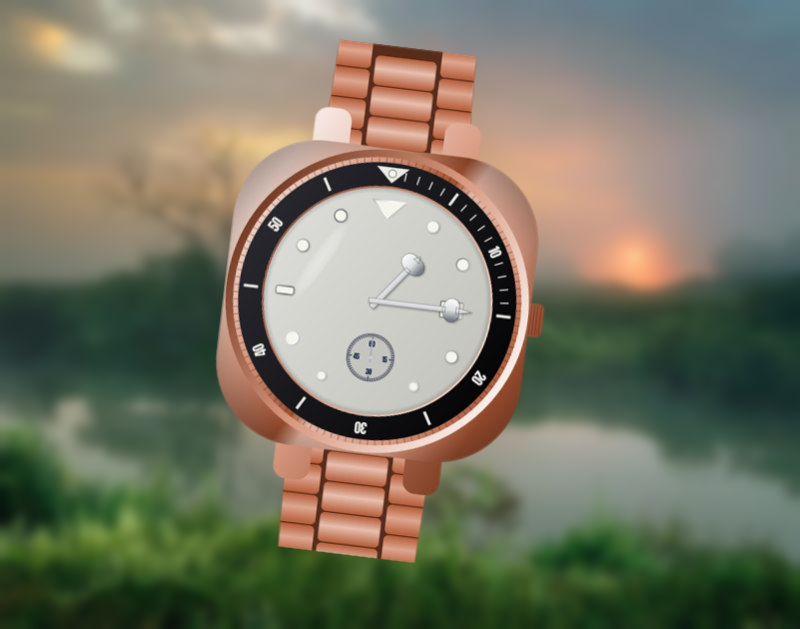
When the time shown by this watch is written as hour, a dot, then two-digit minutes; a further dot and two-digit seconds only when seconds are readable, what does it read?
1.15
